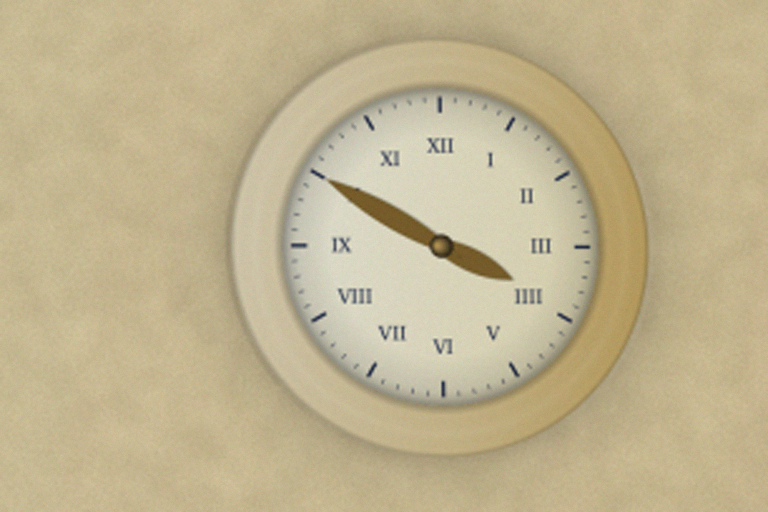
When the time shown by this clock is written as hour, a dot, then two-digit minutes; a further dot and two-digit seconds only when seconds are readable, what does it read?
3.50
